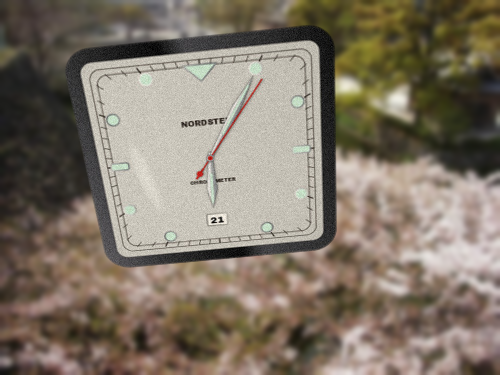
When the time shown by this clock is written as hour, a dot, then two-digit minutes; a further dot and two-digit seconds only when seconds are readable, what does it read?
6.05.06
